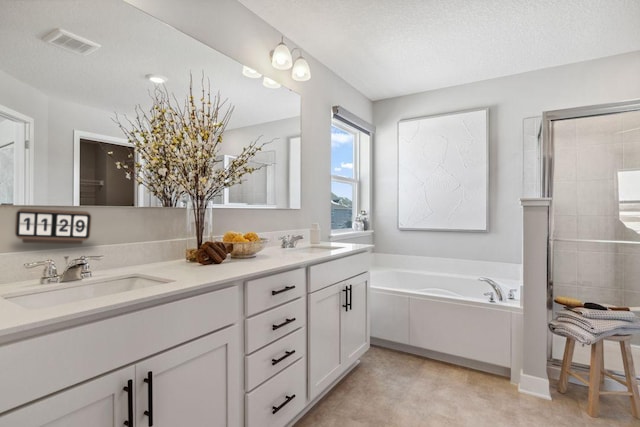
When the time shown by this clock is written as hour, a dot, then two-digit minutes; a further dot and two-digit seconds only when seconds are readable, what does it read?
11.29
